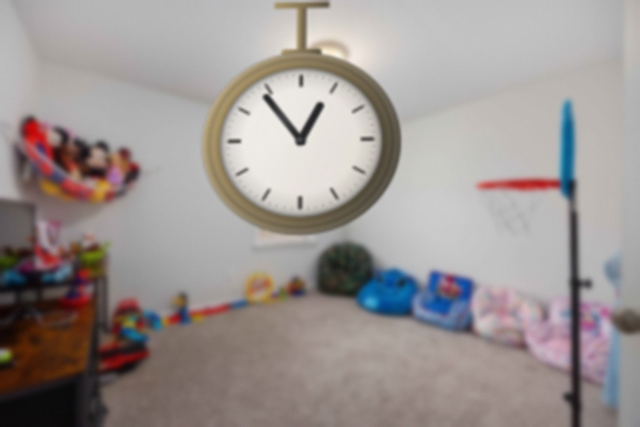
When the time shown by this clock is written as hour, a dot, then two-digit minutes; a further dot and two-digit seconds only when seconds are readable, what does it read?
12.54
